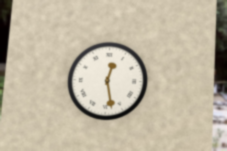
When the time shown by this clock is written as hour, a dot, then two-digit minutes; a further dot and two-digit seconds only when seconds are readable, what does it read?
12.28
